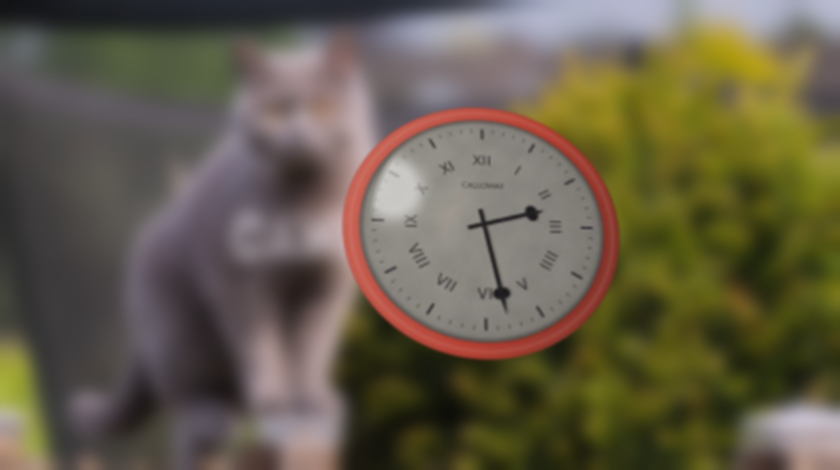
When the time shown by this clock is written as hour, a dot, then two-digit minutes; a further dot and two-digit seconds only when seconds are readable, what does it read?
2.28
